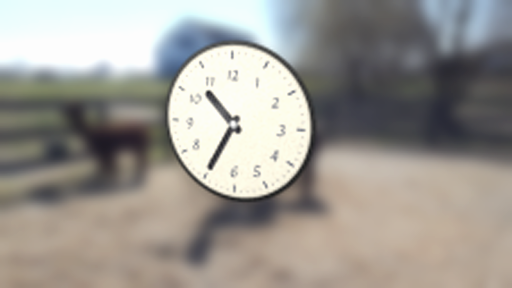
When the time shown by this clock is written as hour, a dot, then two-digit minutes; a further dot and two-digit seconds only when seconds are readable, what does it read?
10.35
